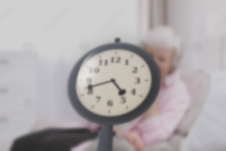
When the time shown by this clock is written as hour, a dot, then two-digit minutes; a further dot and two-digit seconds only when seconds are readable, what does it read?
4.42
